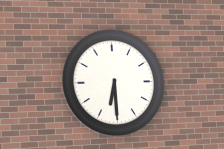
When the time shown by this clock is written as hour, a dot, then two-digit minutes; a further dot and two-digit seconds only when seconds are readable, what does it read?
6.30
